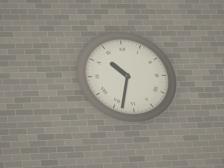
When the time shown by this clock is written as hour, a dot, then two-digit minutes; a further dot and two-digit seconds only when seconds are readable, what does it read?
10.33
